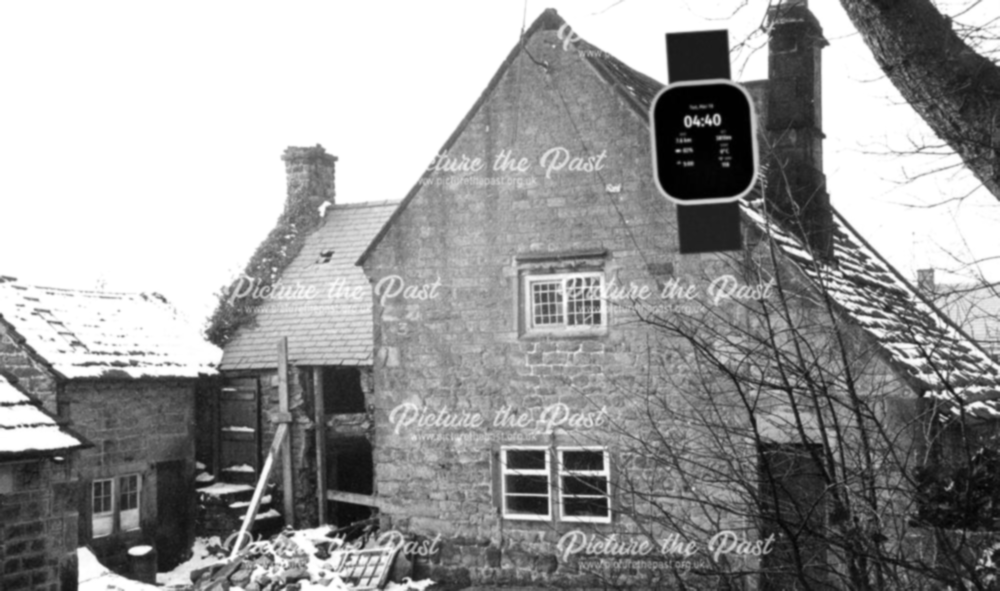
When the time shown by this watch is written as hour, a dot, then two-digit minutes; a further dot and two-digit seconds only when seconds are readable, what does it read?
4.40
